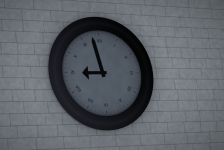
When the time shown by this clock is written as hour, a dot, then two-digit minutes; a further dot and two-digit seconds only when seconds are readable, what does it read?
8.58
